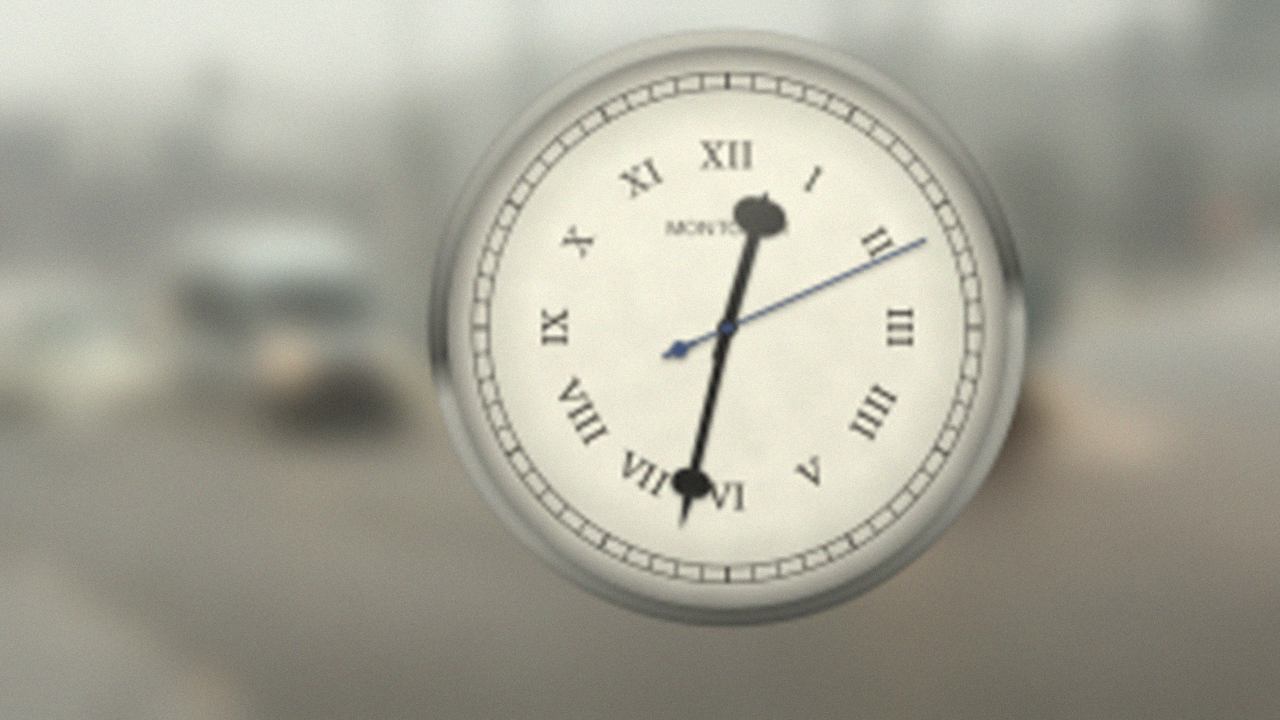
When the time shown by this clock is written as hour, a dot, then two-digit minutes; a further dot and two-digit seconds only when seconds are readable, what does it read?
12.32.11
